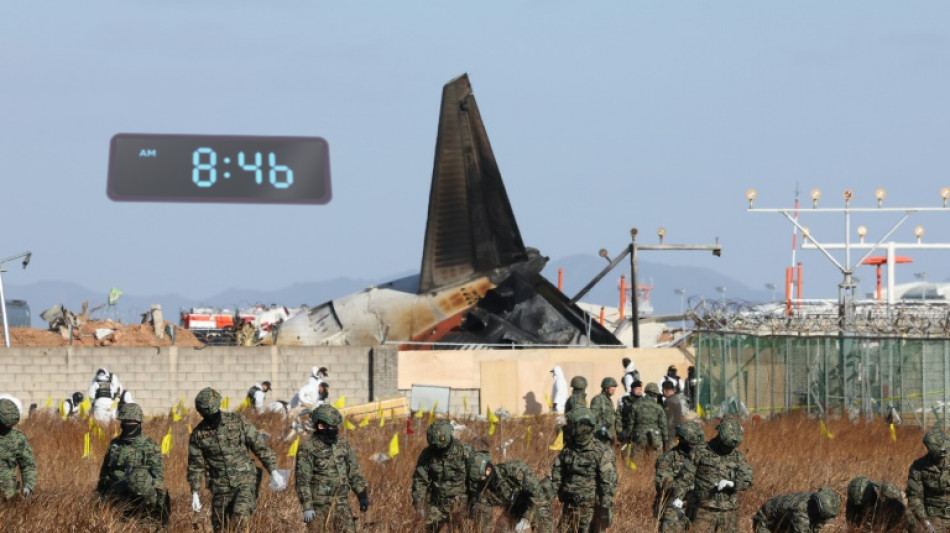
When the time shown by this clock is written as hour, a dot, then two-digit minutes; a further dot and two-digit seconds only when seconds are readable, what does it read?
8.46
